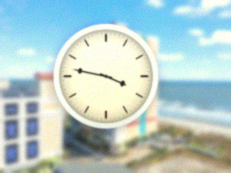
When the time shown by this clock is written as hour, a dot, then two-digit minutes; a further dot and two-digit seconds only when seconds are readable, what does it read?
3.47
